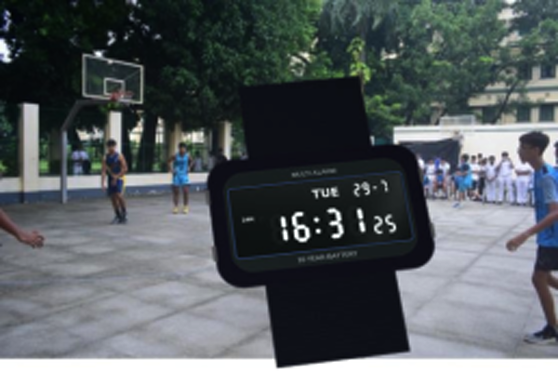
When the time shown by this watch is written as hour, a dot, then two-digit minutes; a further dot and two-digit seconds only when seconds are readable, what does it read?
16.31.25
